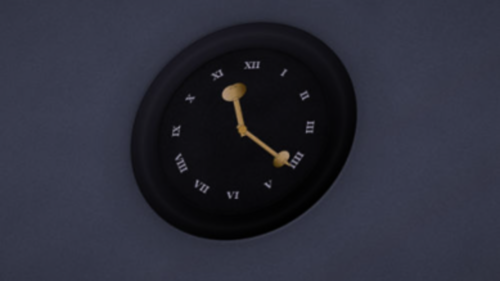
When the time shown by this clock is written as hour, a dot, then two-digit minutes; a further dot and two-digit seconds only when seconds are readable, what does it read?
11.21
